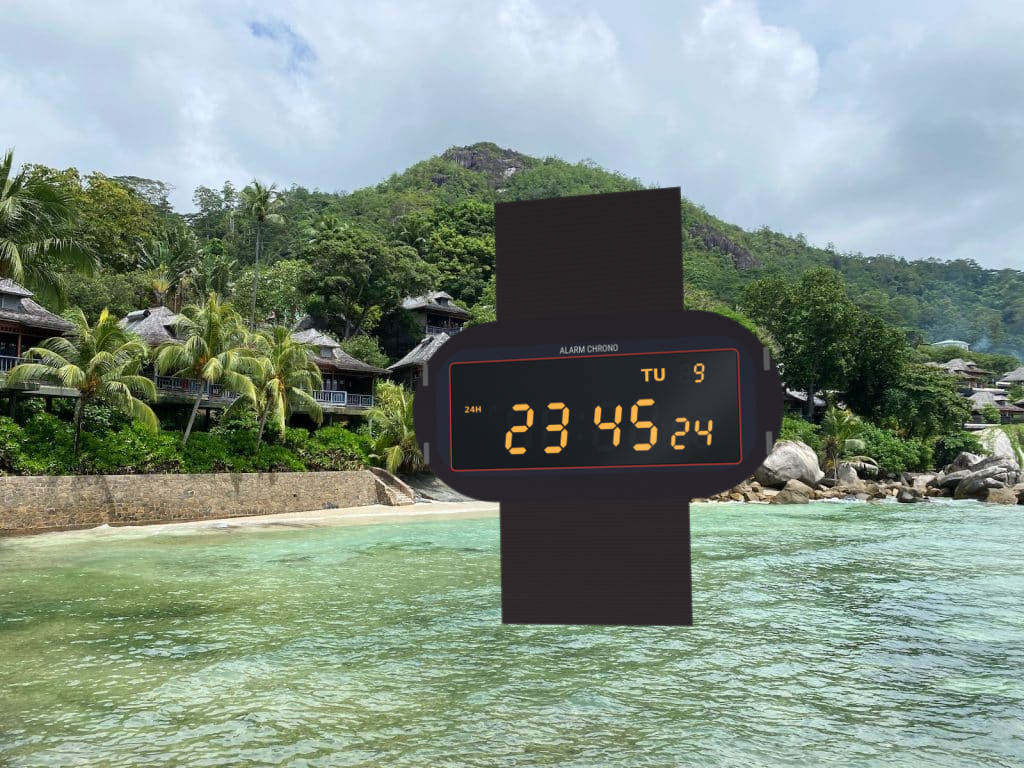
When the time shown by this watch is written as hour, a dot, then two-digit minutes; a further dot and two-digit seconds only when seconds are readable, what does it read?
23.45.24
